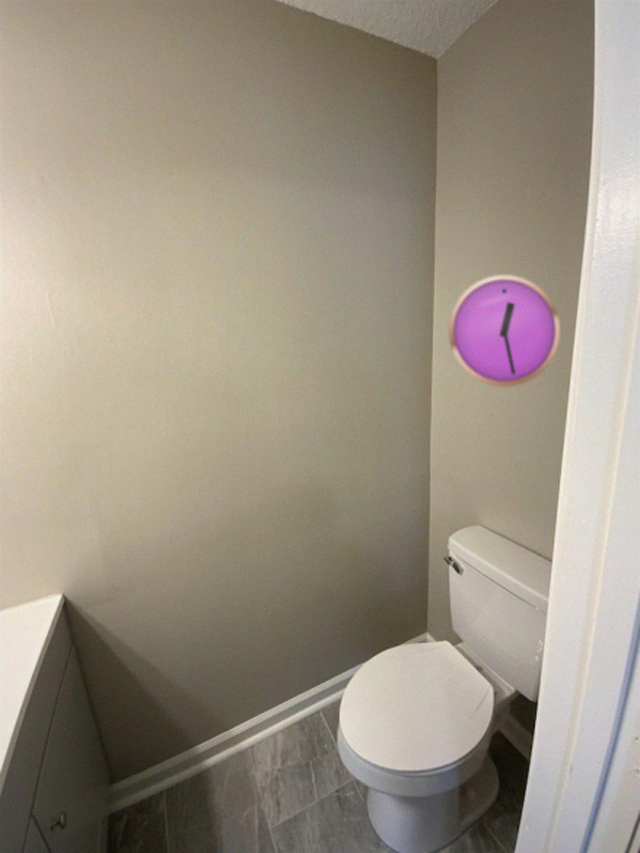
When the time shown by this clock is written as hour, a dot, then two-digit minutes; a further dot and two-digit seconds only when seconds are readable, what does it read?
12.28
